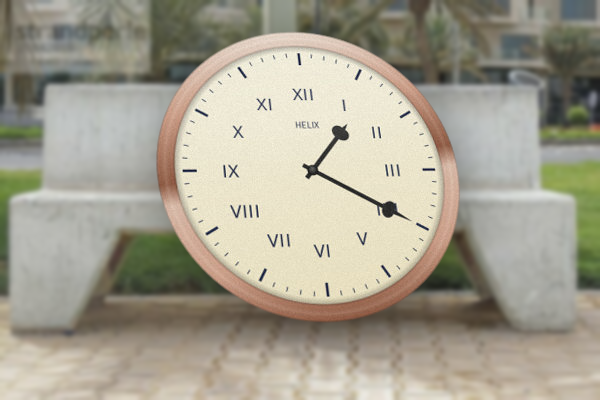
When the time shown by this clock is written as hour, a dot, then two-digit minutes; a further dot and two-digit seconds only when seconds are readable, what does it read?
1.20
